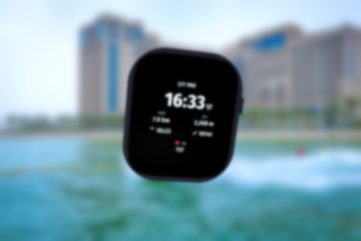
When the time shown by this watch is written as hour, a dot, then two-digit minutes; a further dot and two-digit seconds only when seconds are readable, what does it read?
16.33
